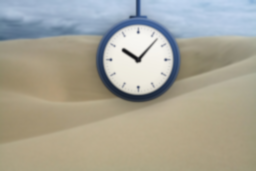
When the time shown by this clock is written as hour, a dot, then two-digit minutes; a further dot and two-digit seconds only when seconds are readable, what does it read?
10.07
